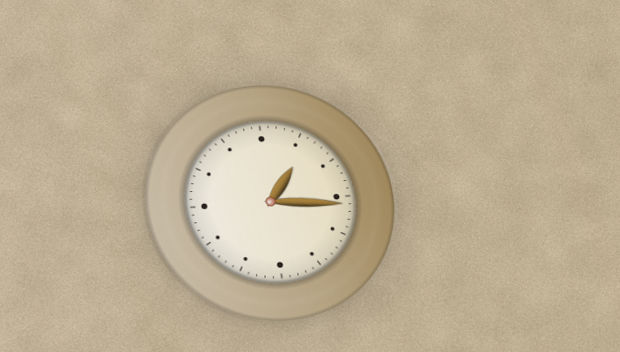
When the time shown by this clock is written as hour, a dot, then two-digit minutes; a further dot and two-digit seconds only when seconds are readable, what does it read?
1.16
